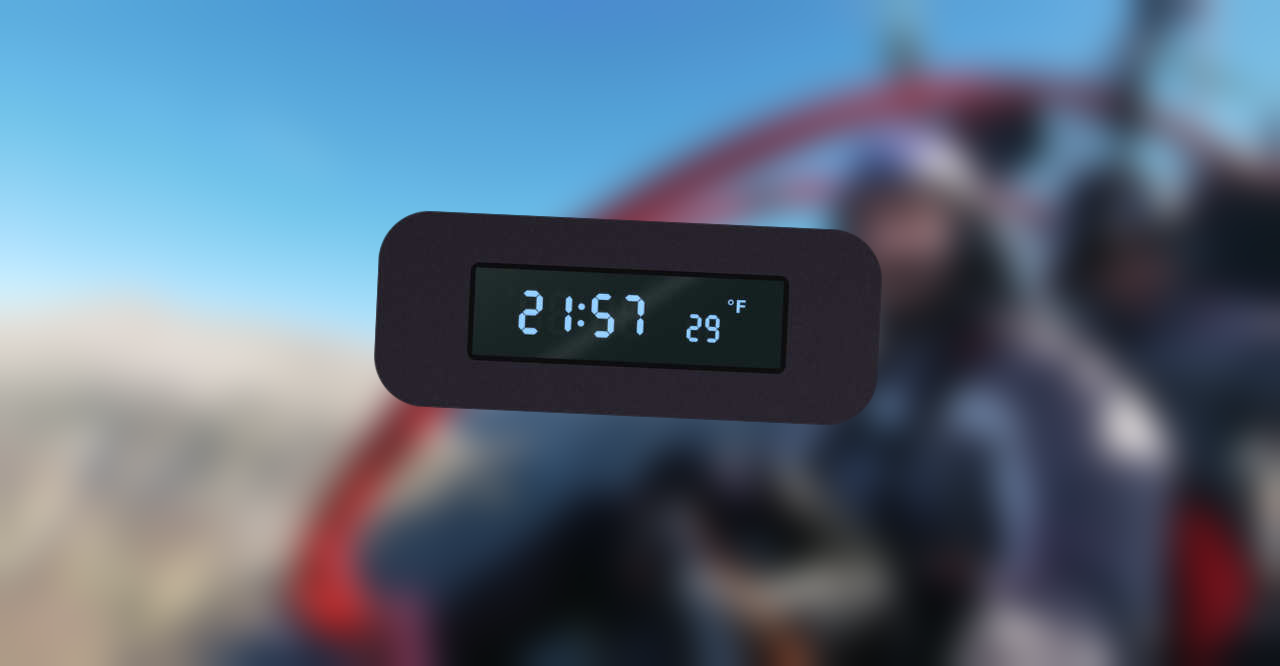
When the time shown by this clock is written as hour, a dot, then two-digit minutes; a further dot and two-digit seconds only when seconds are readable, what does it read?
21.57
